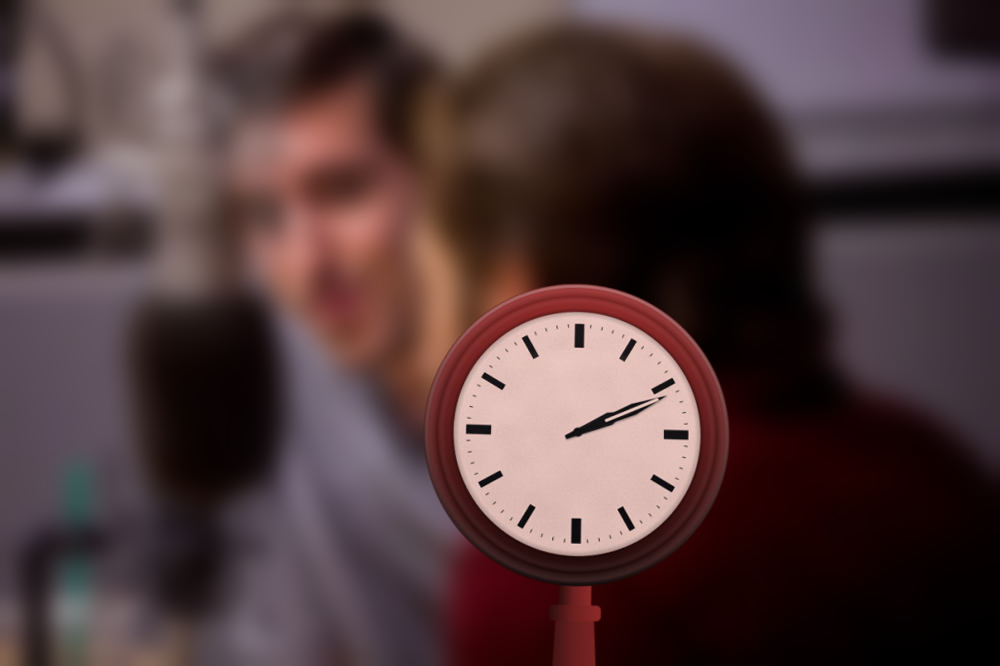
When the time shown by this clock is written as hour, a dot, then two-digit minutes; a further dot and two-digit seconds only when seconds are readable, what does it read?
2.11
